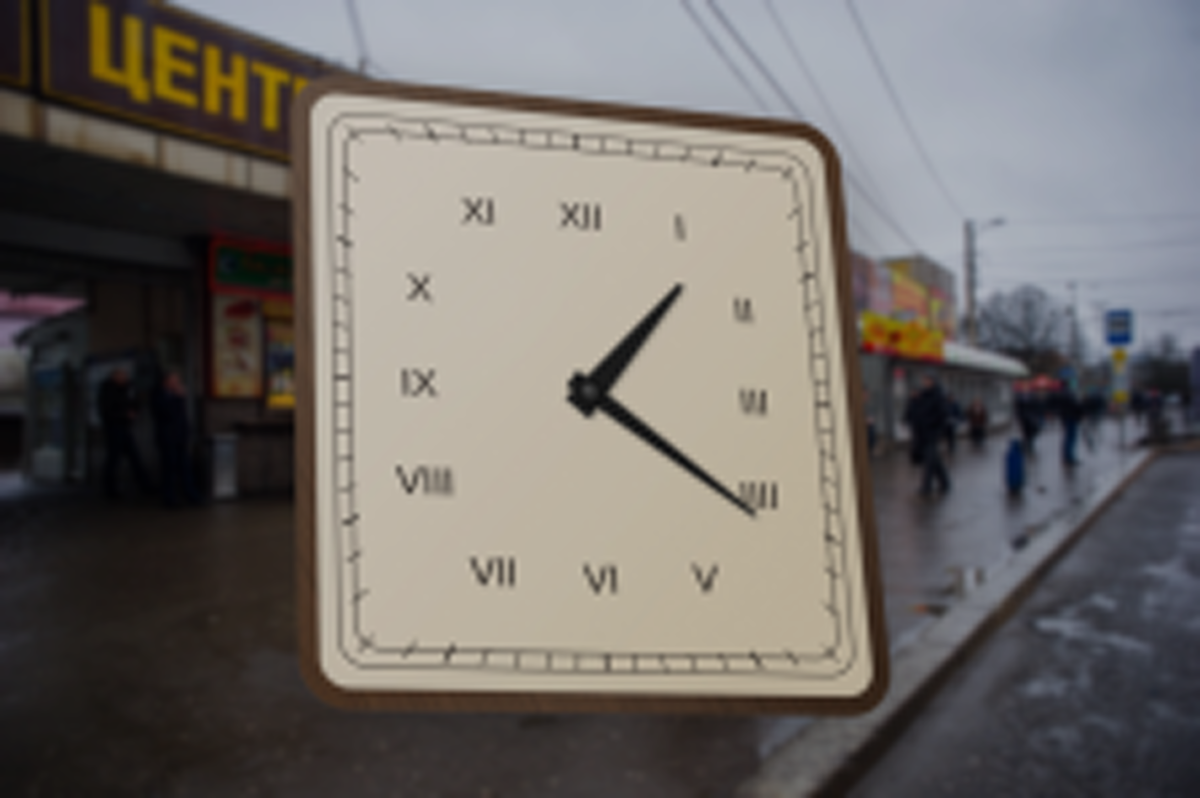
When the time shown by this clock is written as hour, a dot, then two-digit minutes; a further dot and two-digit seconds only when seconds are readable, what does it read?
1.21
